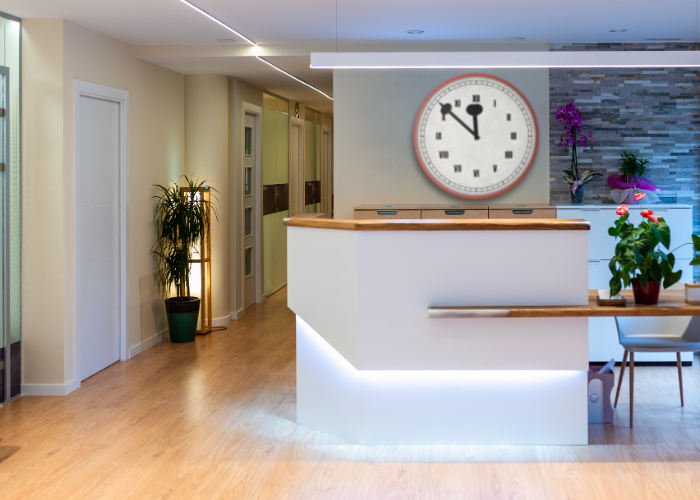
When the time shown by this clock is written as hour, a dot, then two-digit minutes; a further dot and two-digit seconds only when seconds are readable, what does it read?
11.52
